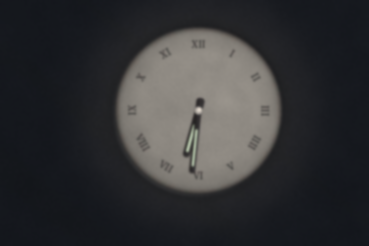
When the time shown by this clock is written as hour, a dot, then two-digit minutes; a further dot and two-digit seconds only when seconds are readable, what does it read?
6.31
